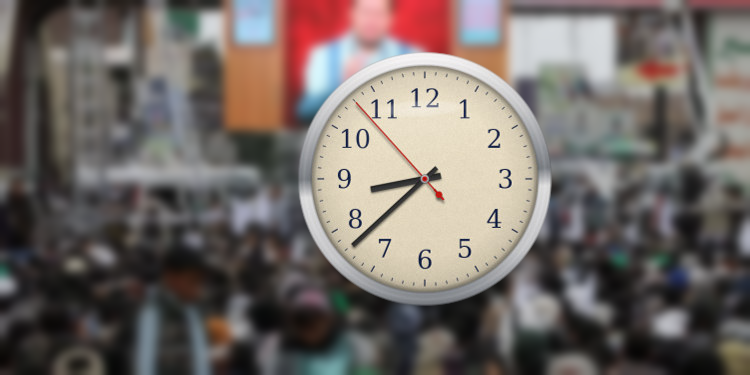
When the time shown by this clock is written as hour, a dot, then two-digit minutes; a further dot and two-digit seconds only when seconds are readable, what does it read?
8.37.53
